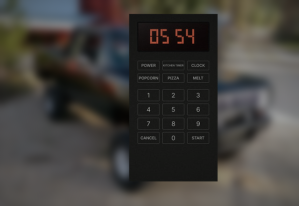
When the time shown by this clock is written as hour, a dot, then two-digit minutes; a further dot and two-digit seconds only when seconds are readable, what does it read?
5.54
